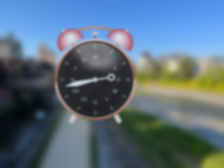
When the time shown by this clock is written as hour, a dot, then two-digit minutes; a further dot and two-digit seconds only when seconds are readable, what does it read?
2.43
